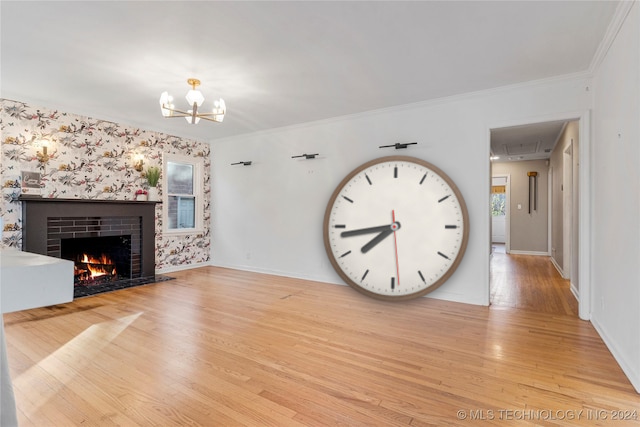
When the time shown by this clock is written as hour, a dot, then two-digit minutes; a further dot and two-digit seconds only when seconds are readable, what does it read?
7.43.29
